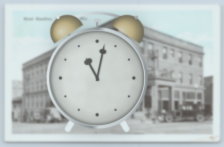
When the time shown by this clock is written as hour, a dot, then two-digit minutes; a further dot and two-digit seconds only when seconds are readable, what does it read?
11.02
